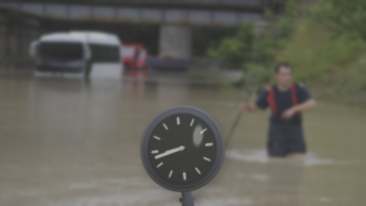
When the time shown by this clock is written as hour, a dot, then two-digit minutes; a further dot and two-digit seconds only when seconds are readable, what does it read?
8.43
